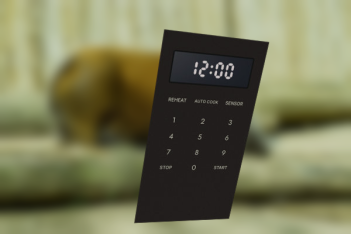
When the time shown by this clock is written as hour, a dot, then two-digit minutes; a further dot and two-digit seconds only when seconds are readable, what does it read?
12.00
